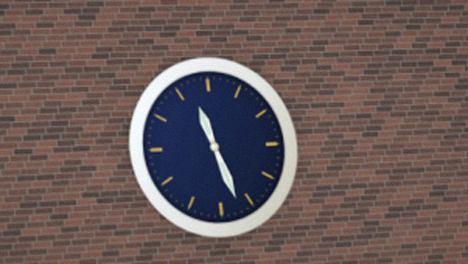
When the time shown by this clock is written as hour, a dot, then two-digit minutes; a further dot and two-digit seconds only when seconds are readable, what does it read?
11.27
